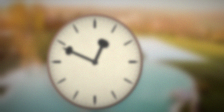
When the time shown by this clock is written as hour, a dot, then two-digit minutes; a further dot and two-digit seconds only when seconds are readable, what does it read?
12.49
